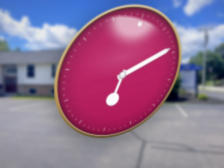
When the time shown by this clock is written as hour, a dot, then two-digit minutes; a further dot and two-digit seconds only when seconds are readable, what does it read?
6.09
